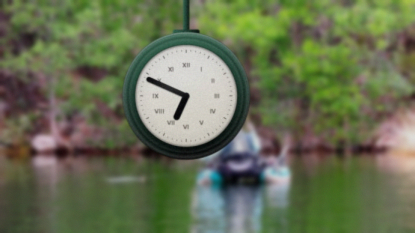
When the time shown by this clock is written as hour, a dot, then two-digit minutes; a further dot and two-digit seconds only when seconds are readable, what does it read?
6.49
